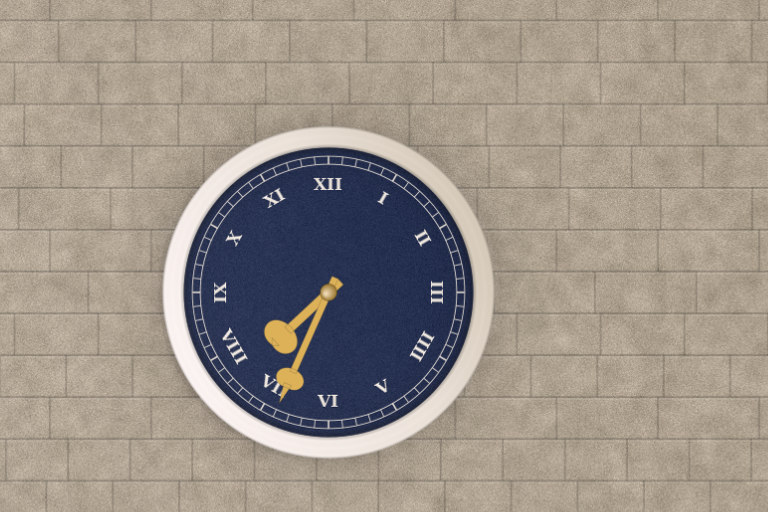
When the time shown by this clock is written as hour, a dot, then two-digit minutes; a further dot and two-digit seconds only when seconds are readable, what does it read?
7.34
